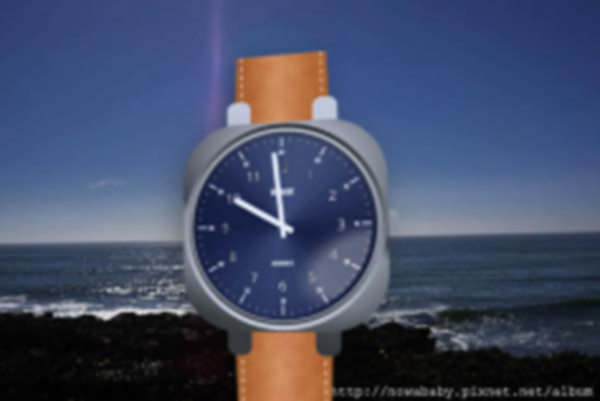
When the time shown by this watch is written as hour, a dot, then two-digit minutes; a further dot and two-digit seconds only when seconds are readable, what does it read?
9.59
